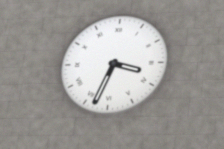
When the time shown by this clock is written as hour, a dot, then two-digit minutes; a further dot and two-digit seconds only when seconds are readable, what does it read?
3.33
